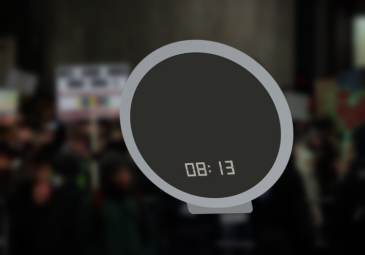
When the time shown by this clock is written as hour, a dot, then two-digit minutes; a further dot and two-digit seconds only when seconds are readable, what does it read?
8.13
